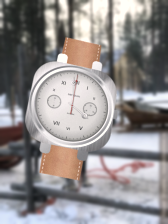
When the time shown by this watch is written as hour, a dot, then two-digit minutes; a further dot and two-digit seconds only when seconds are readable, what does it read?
3.59
